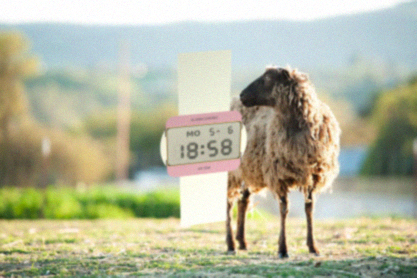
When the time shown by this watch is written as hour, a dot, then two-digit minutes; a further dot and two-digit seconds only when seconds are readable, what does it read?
18.58
